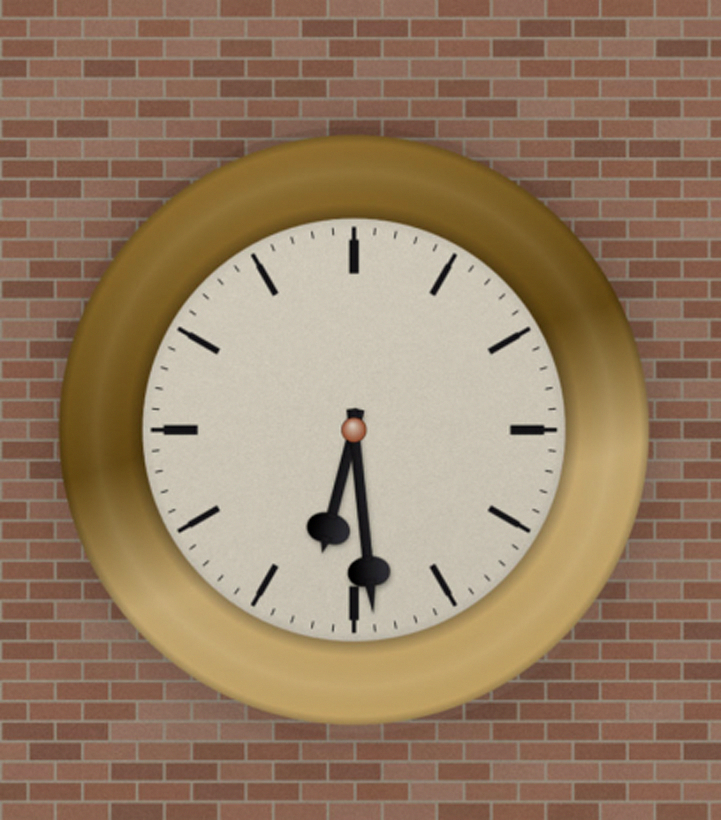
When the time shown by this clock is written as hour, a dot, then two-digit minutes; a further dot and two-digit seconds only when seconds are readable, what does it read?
6.29
